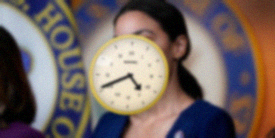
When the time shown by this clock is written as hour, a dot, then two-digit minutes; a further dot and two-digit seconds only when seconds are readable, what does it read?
4.41
